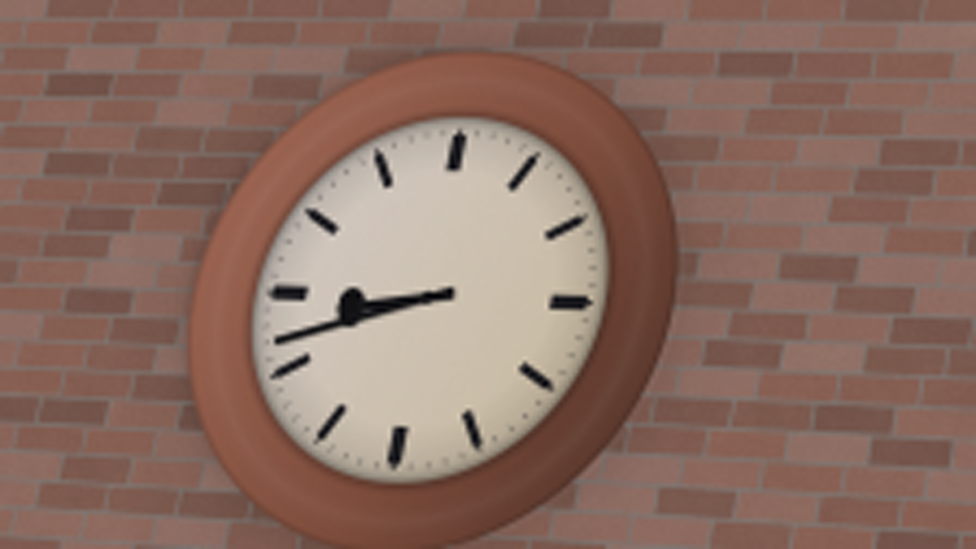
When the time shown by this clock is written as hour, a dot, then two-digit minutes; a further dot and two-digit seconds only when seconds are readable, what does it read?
8.42
